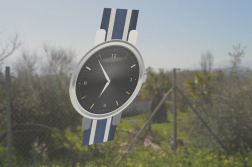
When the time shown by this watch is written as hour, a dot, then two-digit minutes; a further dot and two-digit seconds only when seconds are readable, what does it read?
6.54
